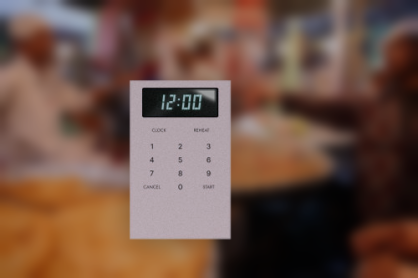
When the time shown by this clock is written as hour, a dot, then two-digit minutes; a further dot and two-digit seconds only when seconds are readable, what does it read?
12.00
